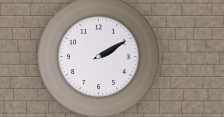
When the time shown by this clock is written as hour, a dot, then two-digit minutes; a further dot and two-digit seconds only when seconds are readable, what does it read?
2.10
